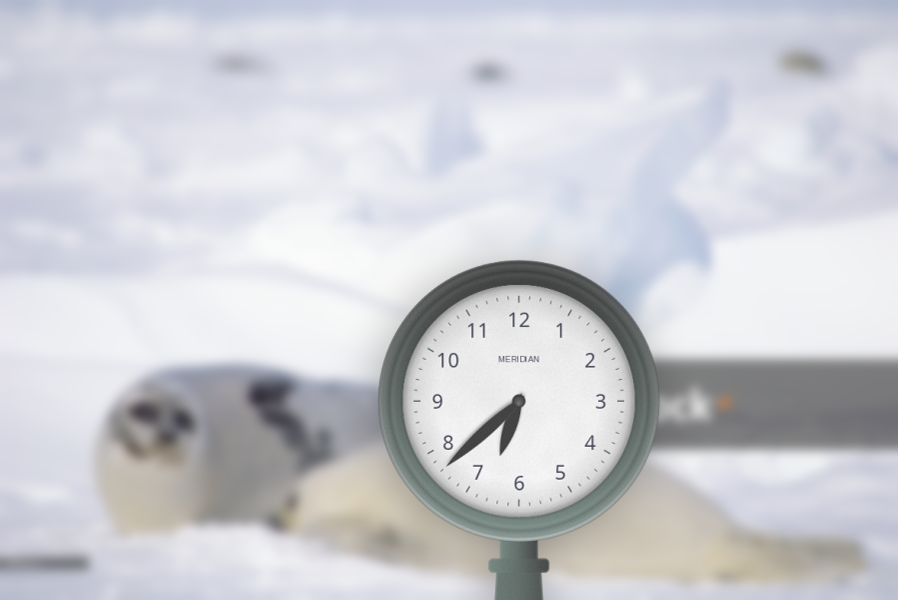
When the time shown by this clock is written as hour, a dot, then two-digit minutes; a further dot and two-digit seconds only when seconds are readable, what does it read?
6.38
